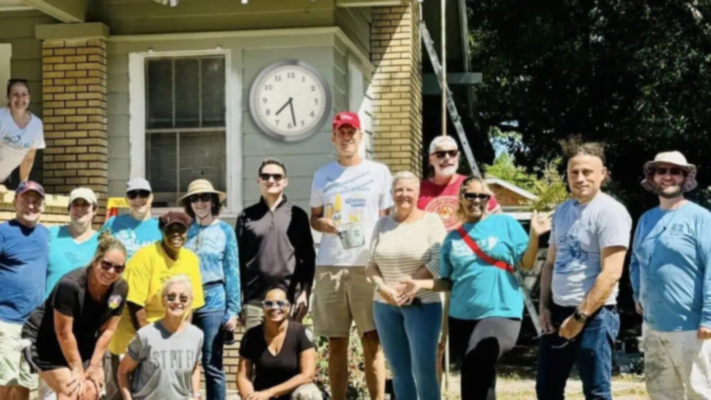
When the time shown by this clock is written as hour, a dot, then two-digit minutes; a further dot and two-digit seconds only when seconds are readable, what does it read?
7.28
